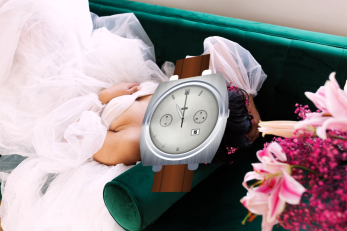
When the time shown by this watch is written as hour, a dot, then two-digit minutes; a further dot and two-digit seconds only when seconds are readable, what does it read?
11.00
